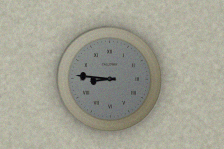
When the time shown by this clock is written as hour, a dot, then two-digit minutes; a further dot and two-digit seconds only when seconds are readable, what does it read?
8.46
